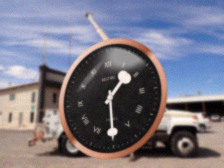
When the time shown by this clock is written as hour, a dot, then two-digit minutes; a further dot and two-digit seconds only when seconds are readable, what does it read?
1.30
